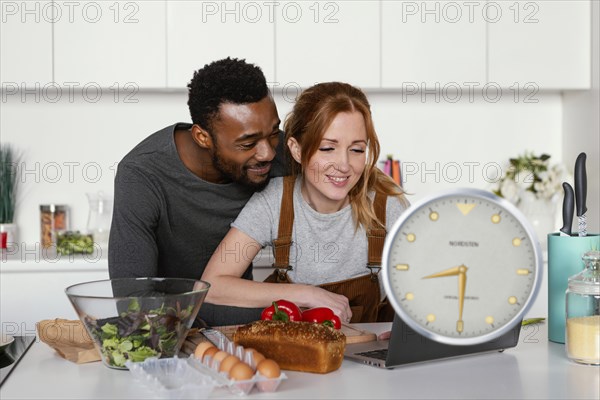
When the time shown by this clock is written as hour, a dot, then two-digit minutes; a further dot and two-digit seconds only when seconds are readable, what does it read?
8.30
